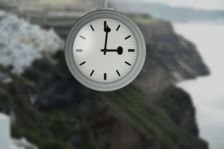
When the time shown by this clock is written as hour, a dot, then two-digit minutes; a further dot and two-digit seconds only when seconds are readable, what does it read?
3.01
